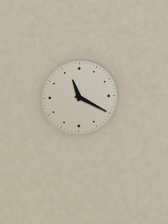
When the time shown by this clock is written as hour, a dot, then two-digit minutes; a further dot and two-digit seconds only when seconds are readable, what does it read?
11.20
